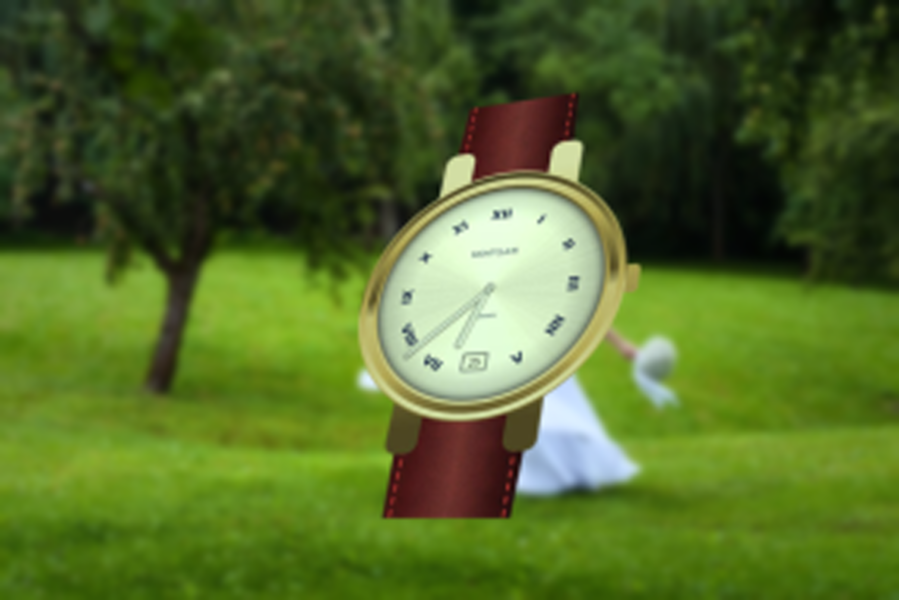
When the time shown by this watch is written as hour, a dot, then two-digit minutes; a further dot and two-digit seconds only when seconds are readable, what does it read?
6.38
